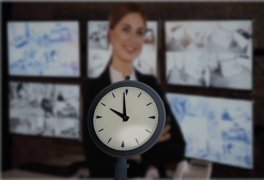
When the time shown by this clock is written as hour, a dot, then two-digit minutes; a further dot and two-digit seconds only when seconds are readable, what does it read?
9.59
